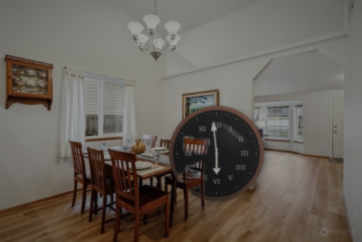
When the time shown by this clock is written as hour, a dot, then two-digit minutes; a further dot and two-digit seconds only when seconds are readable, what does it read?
5.59
